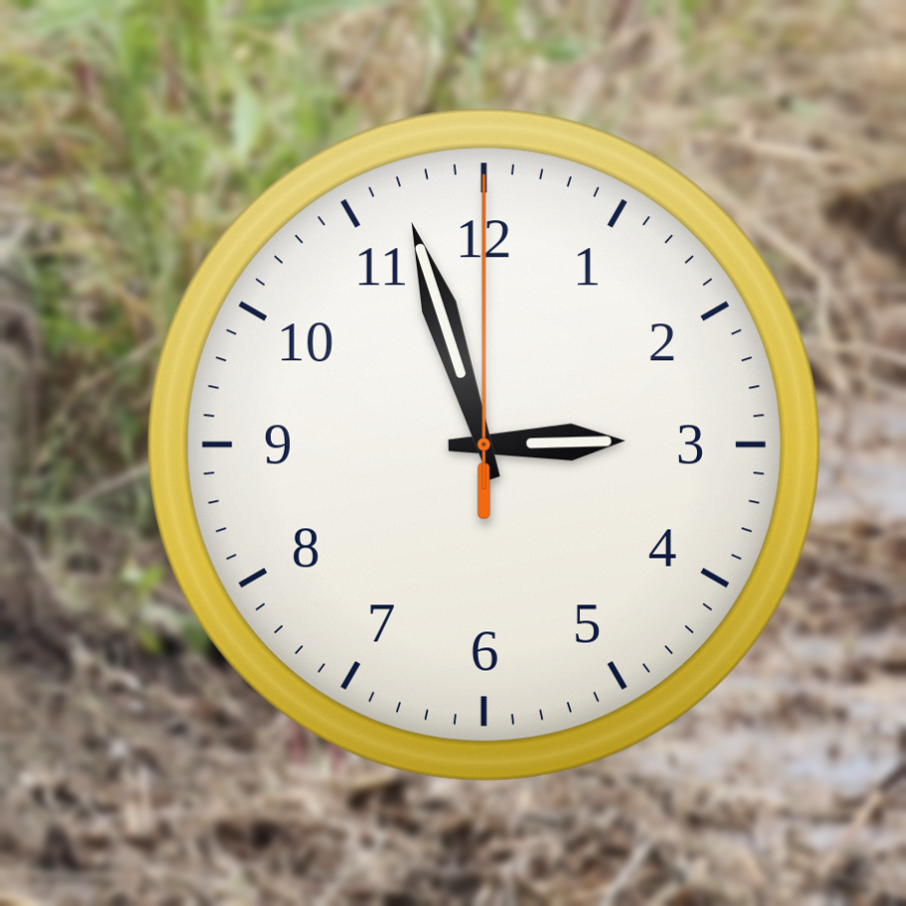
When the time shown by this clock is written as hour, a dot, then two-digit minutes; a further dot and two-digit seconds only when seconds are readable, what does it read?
2.57.00
